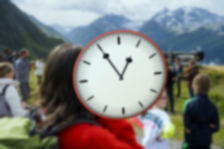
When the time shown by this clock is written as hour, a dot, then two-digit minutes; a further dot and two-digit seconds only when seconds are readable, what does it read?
12.55
